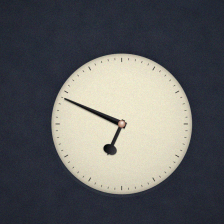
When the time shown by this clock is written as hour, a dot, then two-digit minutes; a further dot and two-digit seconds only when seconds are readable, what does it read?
6.49
